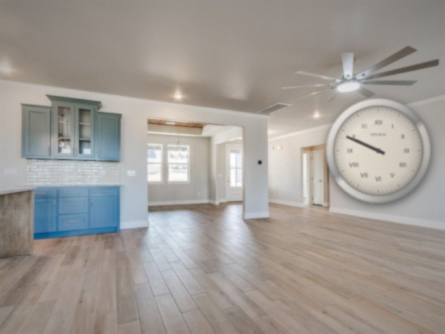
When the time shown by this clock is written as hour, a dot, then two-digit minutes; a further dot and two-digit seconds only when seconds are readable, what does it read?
9.49
